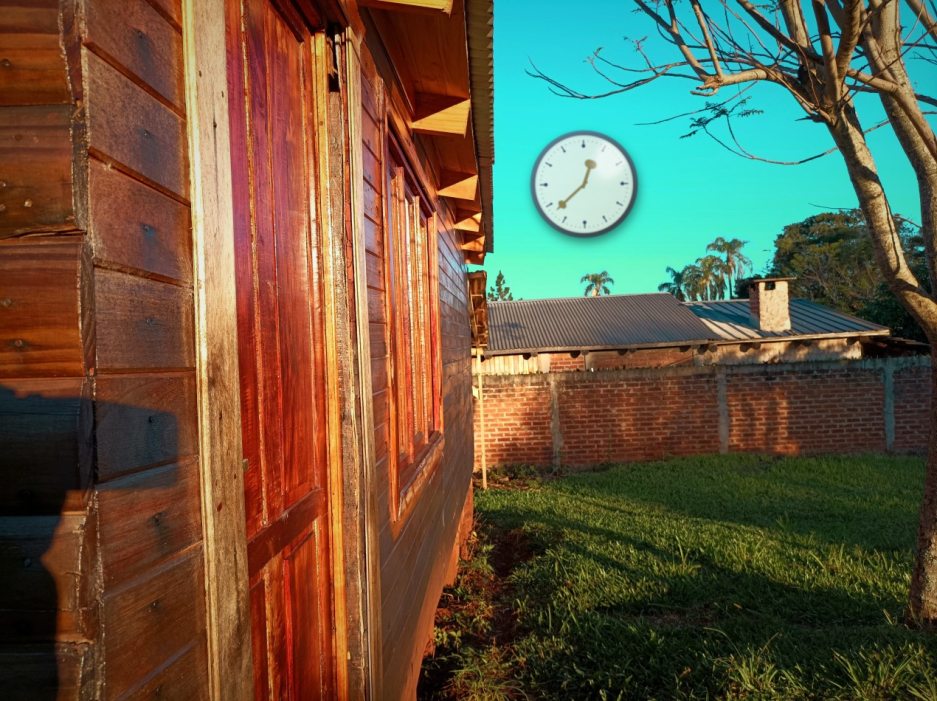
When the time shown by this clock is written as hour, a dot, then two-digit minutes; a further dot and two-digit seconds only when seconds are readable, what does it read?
12.38
